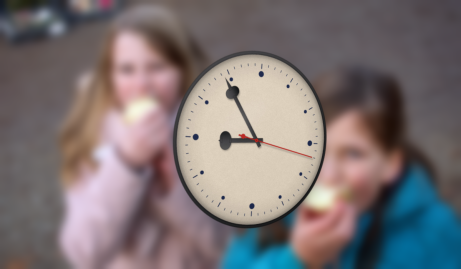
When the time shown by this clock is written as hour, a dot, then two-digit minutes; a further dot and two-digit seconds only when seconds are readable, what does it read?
8.54.17
